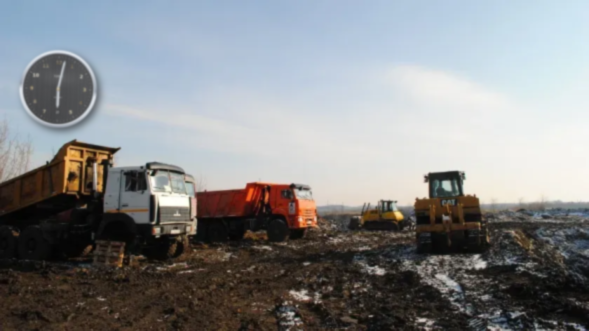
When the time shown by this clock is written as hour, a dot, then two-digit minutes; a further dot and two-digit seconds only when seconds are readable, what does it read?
6.02
